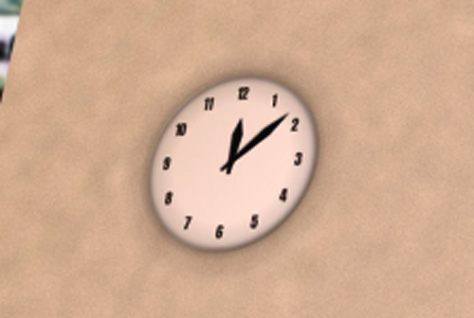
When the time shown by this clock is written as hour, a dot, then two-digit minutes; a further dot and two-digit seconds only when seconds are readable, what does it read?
12.08
